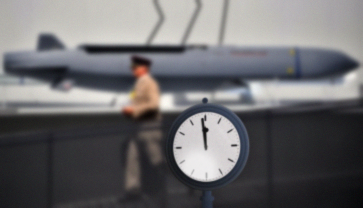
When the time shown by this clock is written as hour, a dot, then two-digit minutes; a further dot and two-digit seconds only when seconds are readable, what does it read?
11.59
